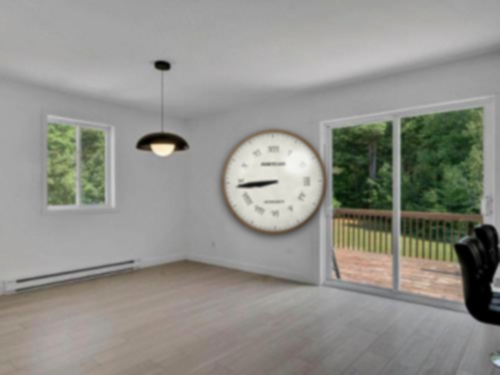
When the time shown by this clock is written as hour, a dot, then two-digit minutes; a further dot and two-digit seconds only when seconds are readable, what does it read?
8.44
